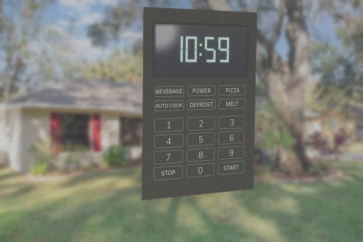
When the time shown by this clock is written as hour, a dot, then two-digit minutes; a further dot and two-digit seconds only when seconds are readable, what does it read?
10.59
